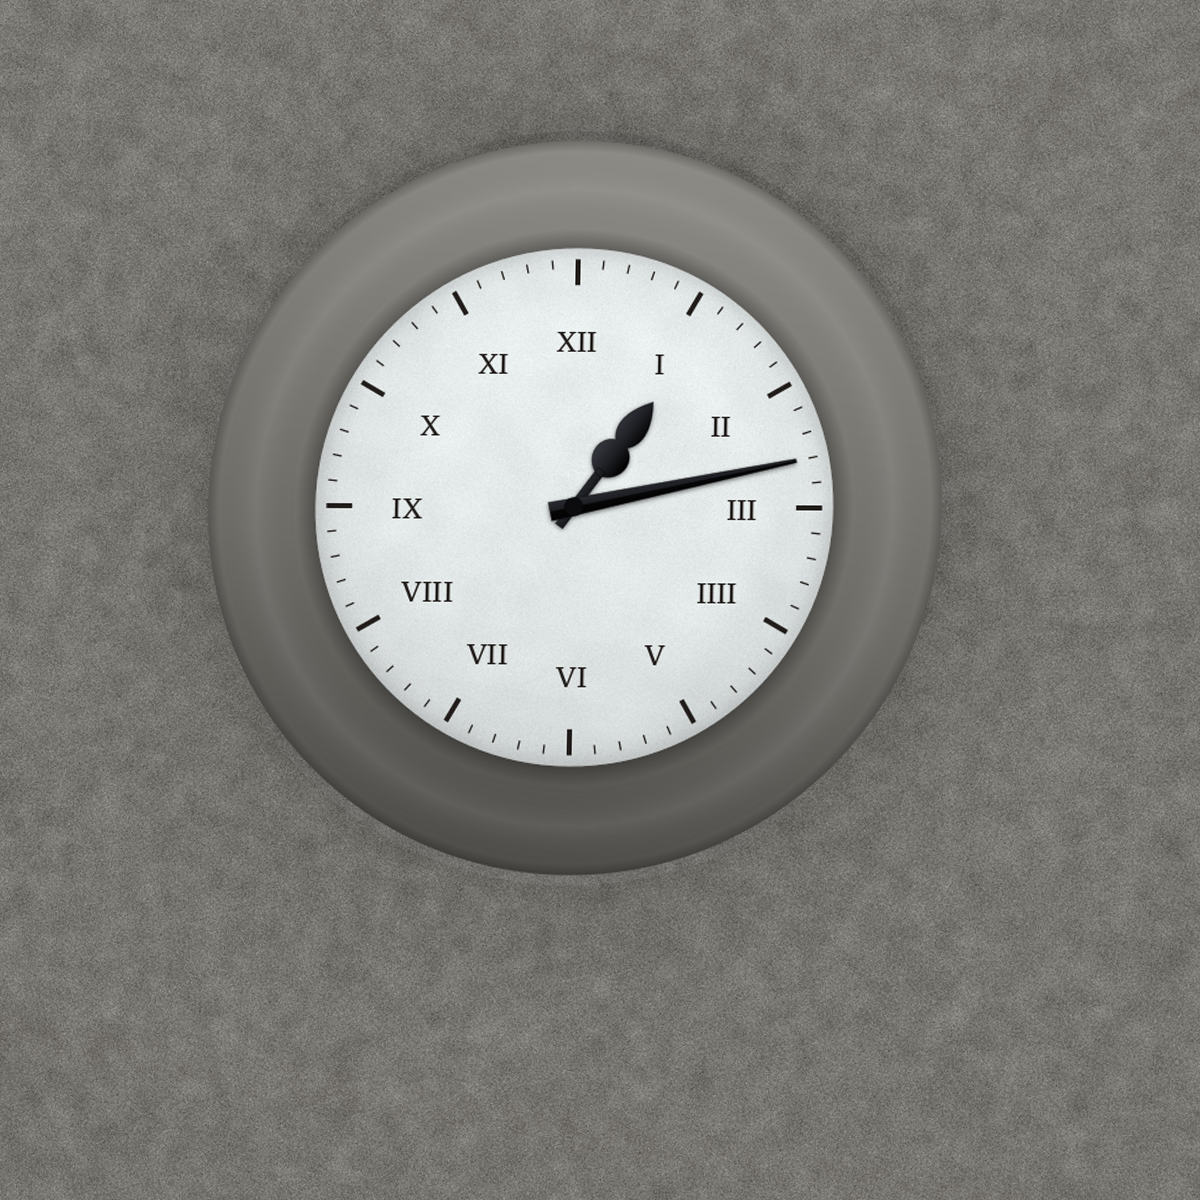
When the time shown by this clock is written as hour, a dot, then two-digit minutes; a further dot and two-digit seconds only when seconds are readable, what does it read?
1.13
